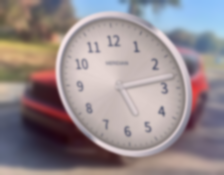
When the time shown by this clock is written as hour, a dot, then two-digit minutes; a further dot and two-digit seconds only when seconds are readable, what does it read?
5.13
